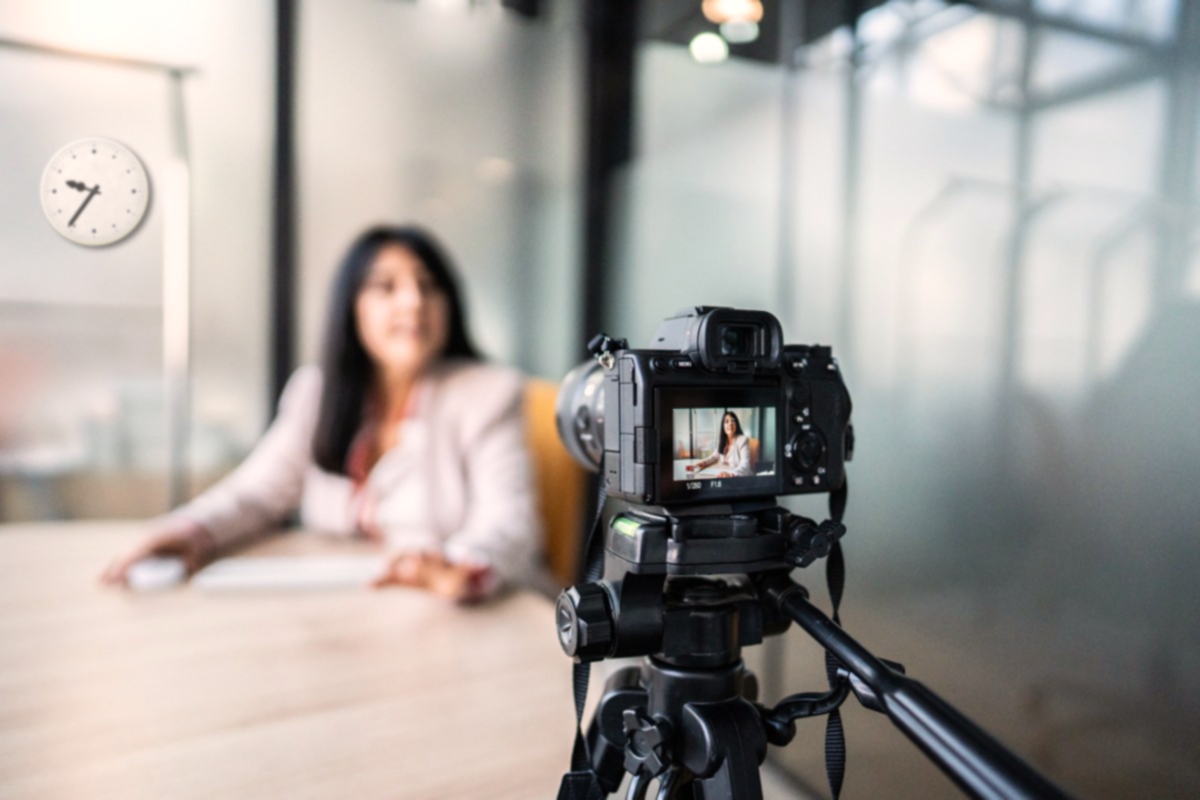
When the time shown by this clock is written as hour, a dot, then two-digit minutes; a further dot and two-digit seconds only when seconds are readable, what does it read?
9.36
